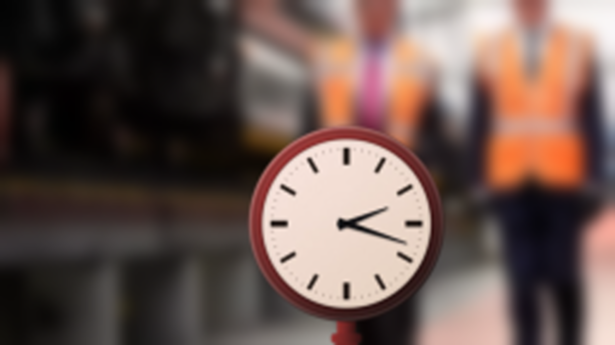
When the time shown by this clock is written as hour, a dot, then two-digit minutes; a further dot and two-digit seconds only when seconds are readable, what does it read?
2.18
